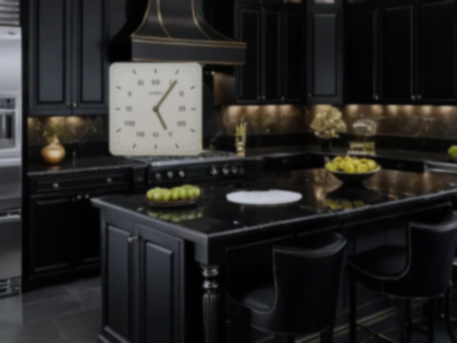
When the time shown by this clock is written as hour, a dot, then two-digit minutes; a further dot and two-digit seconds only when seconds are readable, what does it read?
5.06
